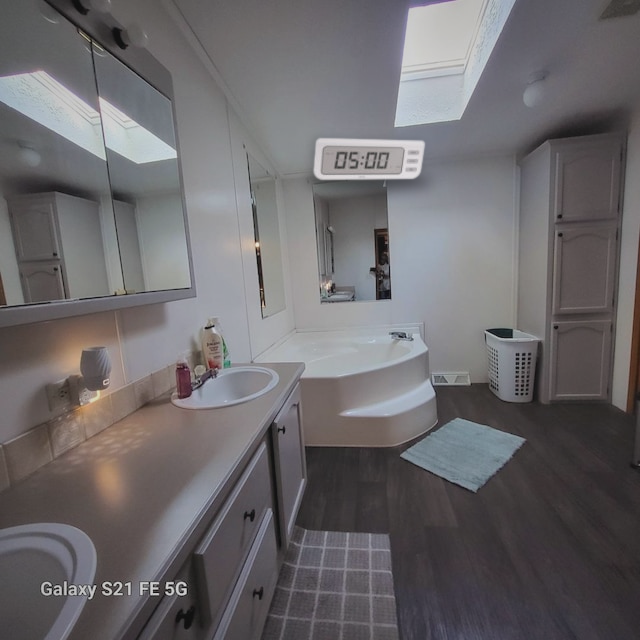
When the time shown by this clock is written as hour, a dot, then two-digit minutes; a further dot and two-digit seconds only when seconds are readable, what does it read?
5.00
